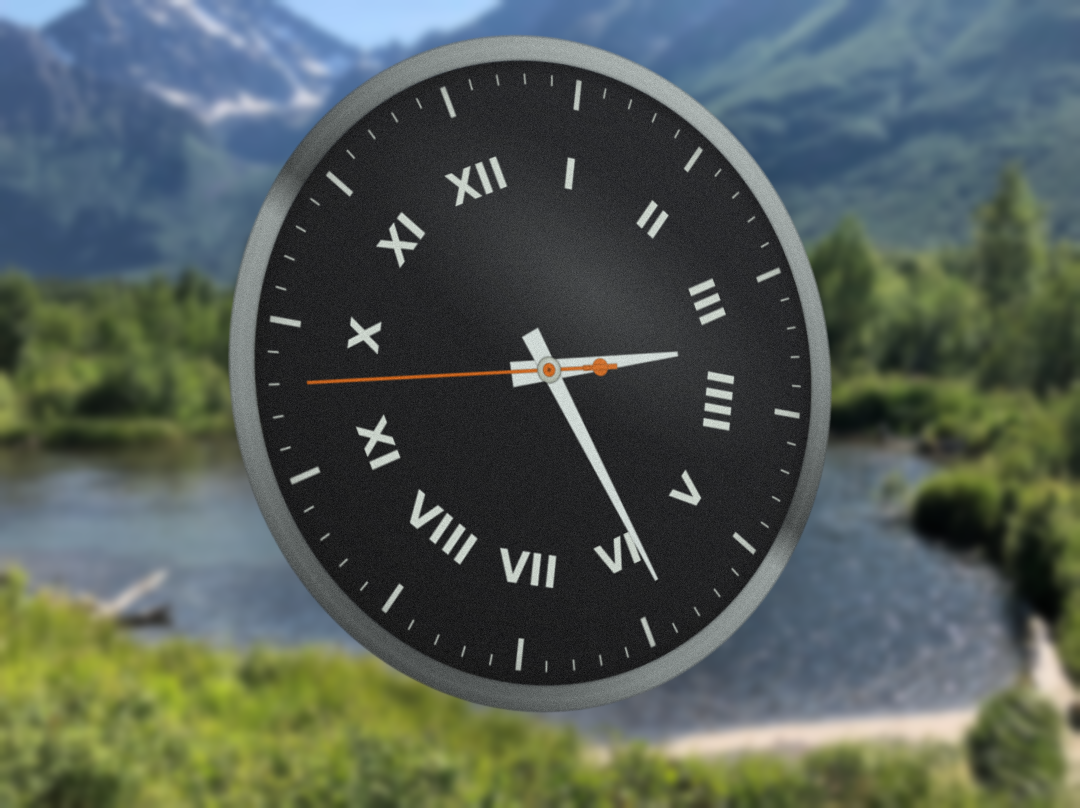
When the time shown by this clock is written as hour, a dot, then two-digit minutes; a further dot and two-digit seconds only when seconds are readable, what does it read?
3.28.48
